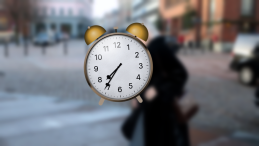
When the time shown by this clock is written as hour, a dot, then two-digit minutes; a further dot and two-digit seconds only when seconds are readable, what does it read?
7.36
